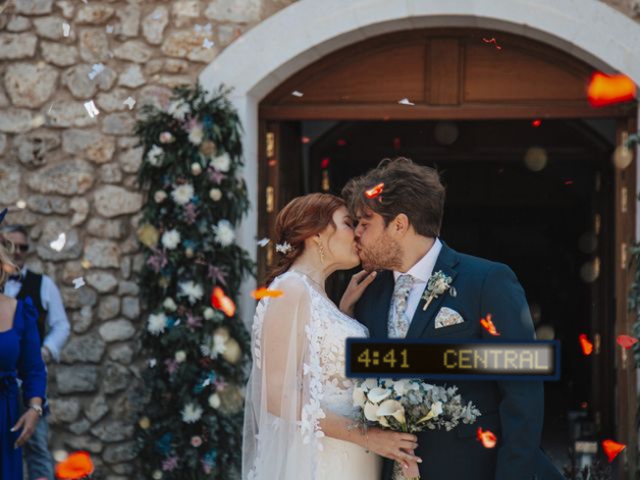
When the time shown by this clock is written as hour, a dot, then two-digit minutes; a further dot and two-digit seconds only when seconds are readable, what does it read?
4.41
